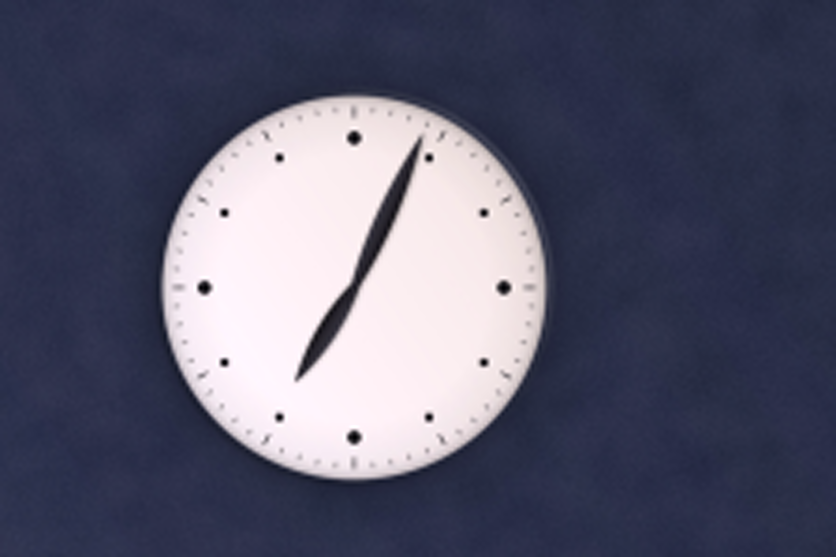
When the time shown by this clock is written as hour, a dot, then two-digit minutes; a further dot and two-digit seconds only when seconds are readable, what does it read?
7.04
